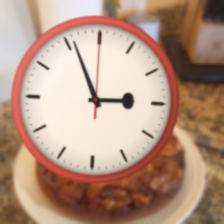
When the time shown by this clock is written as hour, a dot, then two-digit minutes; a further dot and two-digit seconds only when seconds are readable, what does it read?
2.56.00
